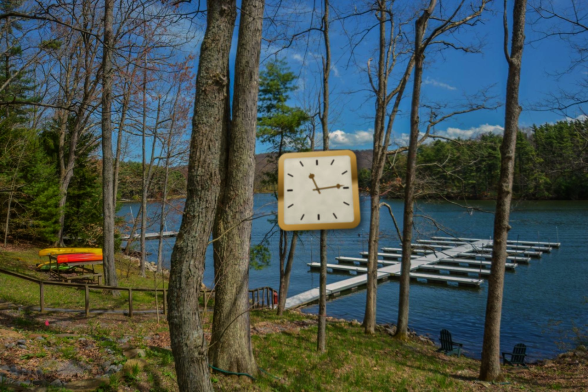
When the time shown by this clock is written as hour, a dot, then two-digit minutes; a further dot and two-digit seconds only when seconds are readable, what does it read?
11.14
